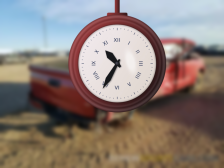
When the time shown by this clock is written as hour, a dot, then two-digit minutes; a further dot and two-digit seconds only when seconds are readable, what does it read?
10.35
